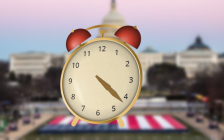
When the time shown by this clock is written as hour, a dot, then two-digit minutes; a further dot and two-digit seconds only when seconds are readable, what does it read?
4.22
